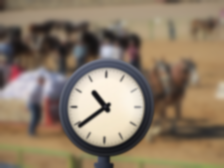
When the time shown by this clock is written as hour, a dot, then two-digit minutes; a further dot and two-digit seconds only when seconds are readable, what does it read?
10.39
